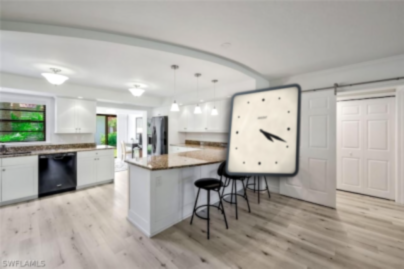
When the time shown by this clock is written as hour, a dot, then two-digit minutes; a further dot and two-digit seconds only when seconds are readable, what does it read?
4.19
